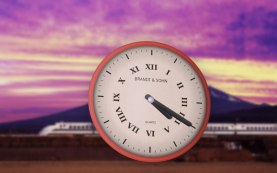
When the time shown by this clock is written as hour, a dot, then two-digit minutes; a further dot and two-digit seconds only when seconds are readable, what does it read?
4.20
